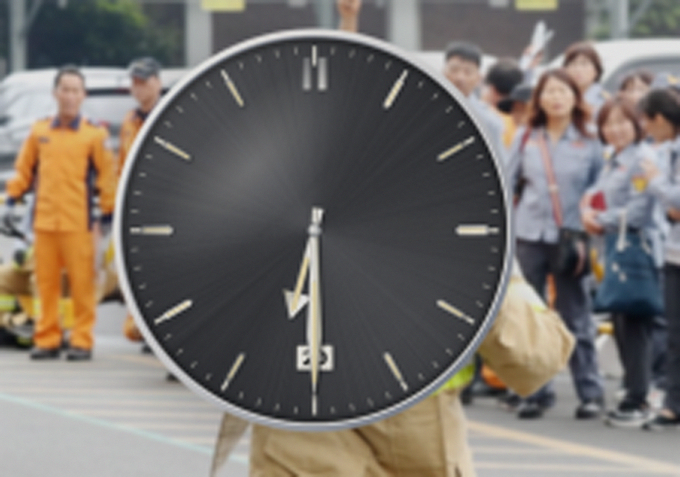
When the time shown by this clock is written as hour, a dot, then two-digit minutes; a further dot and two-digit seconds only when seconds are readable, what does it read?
6.30
